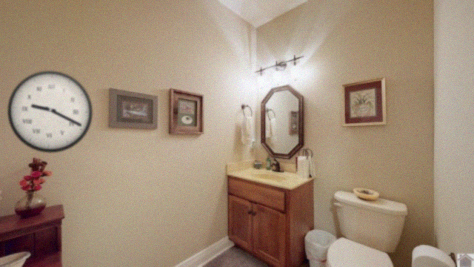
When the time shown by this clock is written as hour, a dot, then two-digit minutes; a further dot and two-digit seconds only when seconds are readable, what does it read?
9.19
